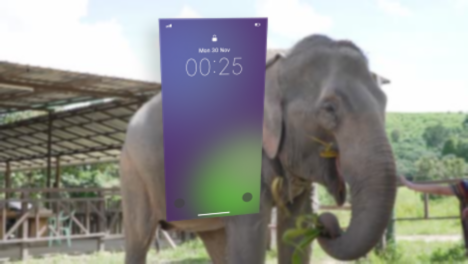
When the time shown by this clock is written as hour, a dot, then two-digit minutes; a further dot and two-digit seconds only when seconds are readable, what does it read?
0.25
